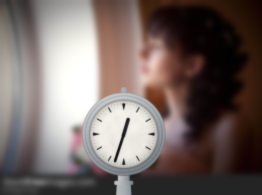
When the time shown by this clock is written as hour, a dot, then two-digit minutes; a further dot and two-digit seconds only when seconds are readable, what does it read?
12.33
